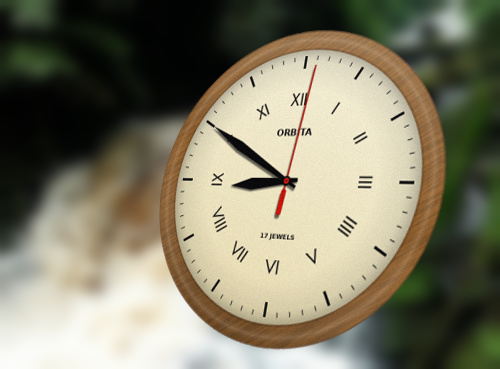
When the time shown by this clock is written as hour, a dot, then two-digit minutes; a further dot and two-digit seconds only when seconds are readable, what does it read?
8.50.01
